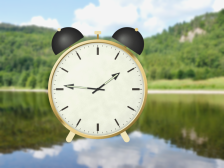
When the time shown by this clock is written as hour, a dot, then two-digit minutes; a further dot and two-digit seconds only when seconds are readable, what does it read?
1.46
